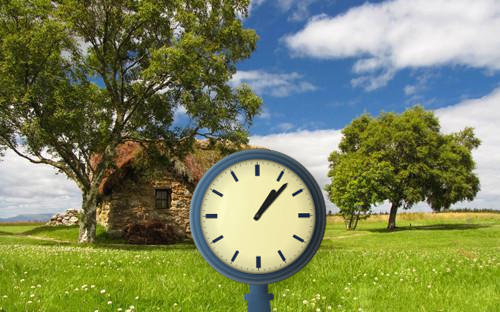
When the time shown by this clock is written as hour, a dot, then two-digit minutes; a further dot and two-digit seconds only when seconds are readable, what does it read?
1.07
